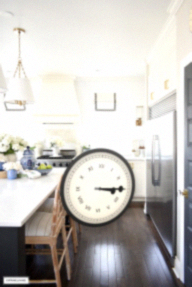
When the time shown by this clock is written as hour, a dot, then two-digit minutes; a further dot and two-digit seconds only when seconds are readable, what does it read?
3.15
